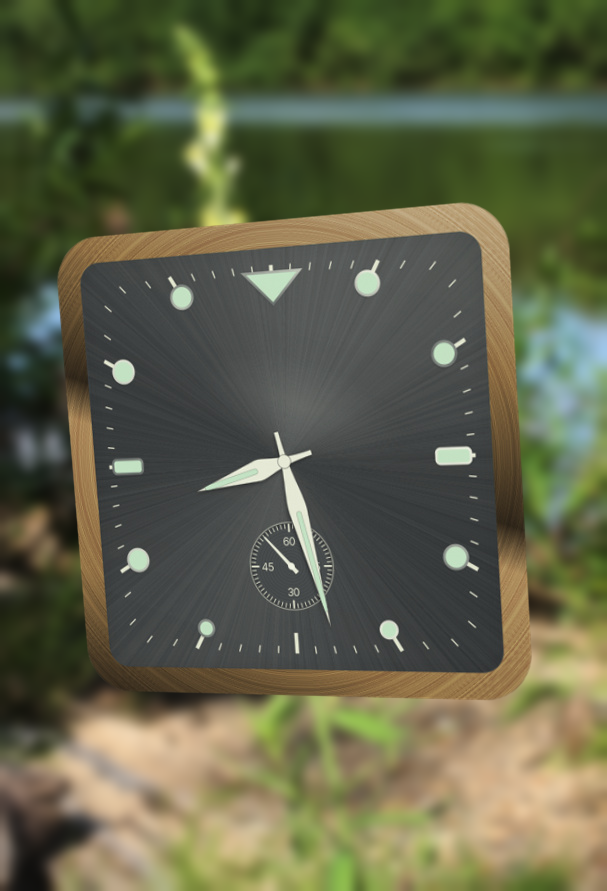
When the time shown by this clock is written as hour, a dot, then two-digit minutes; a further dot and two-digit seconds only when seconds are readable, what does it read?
8.27.53
